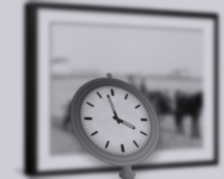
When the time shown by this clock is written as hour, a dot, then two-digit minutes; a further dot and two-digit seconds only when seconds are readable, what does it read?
3.58
